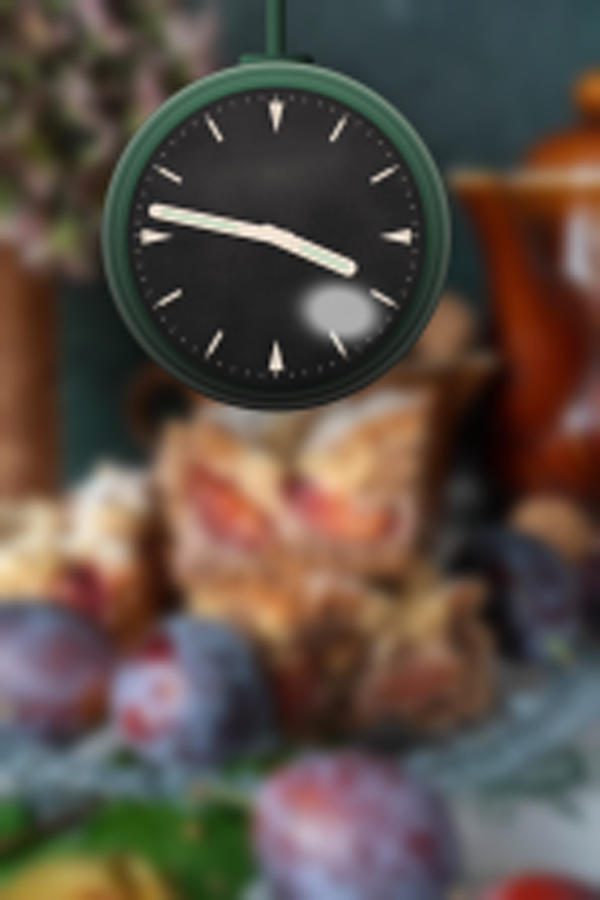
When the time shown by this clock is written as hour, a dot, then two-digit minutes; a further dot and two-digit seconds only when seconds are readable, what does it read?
3.47
